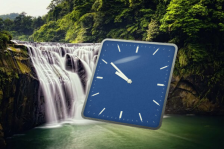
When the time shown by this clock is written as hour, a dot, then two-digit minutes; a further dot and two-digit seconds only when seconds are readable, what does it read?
9.51
